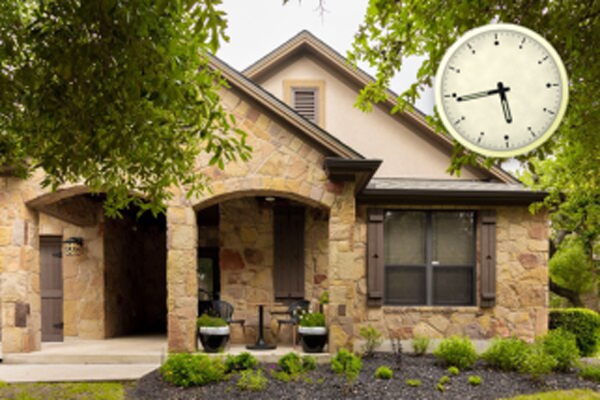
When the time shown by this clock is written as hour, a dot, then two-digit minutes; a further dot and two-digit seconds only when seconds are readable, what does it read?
5.44
